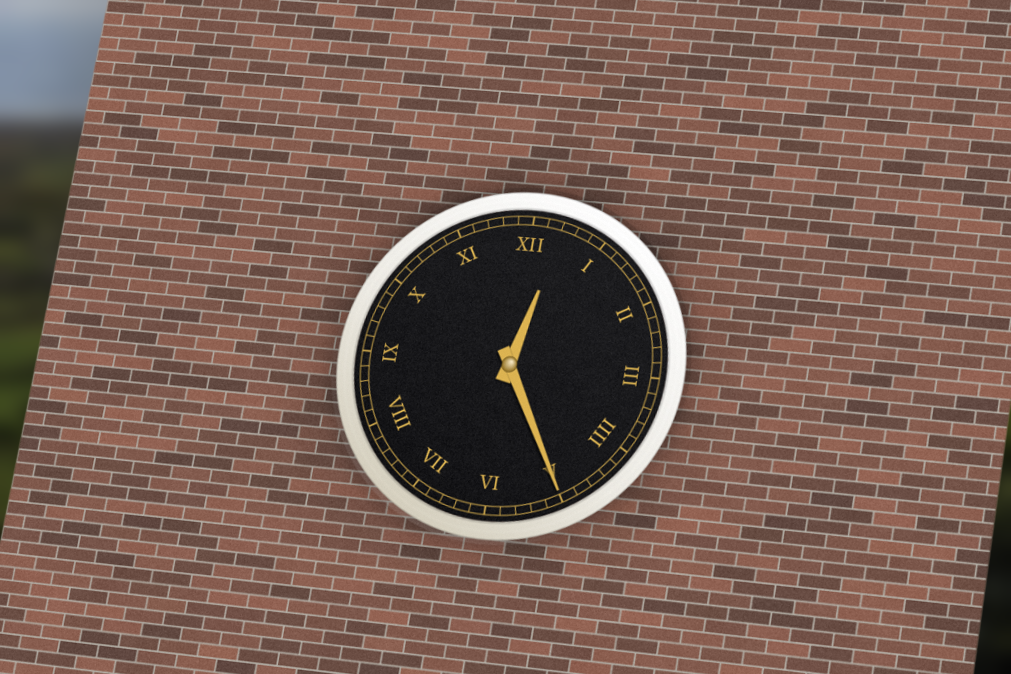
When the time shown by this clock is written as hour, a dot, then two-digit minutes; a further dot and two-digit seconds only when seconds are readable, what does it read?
12.25
